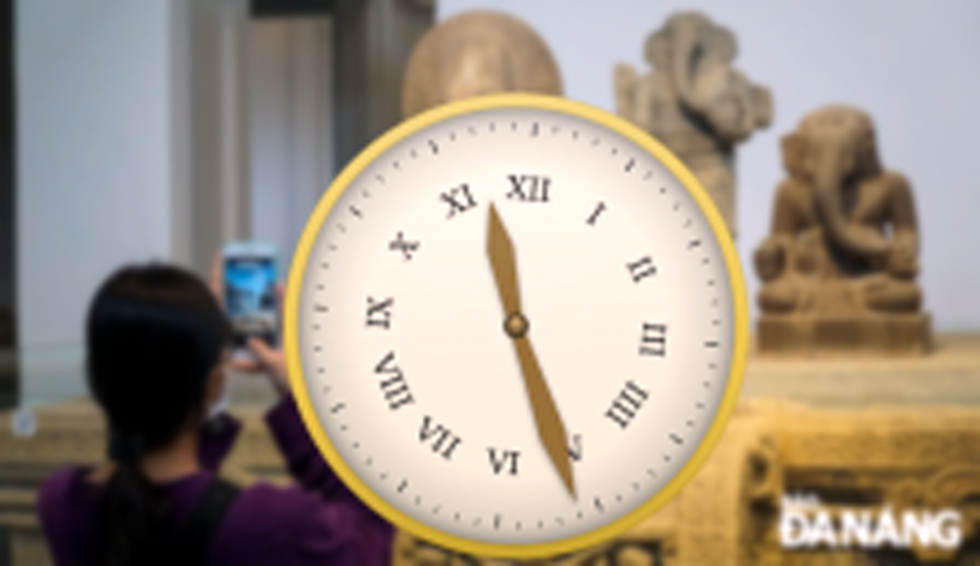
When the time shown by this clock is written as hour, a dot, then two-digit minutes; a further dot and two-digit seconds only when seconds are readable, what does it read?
11.26
